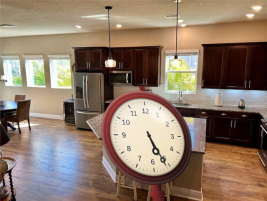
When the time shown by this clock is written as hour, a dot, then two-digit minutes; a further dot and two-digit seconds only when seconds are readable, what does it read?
5.26
